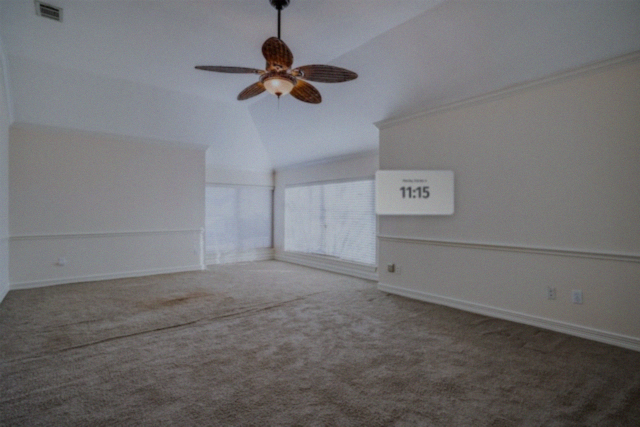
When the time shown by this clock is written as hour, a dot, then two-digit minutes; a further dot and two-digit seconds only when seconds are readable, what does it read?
11.15
